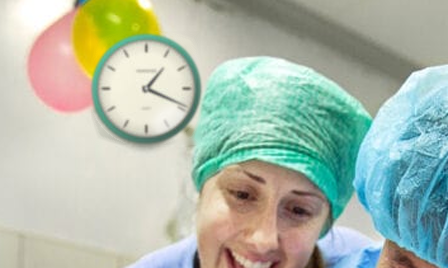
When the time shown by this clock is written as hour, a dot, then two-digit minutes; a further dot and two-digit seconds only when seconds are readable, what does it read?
1.19
